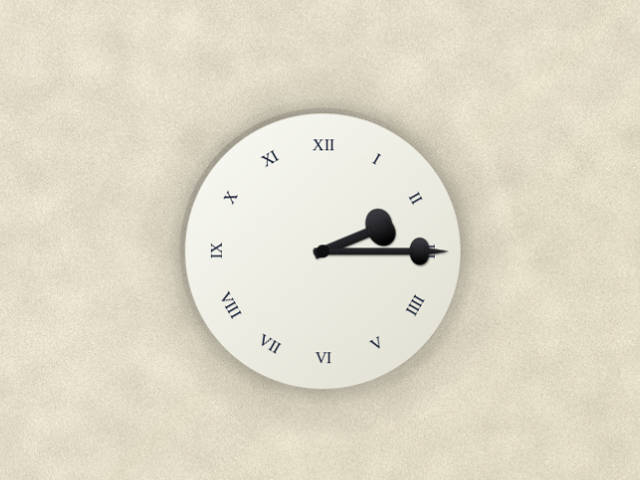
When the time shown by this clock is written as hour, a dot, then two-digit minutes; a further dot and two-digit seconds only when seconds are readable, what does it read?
2.15
